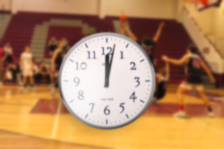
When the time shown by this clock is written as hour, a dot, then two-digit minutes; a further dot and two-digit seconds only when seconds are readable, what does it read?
12.02
